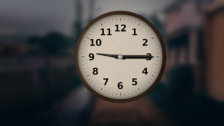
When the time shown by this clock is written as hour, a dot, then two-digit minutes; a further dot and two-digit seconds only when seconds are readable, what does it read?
9.15
